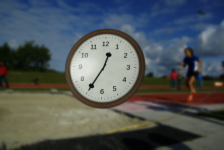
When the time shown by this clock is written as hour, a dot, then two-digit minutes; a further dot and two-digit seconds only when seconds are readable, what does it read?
12.35
